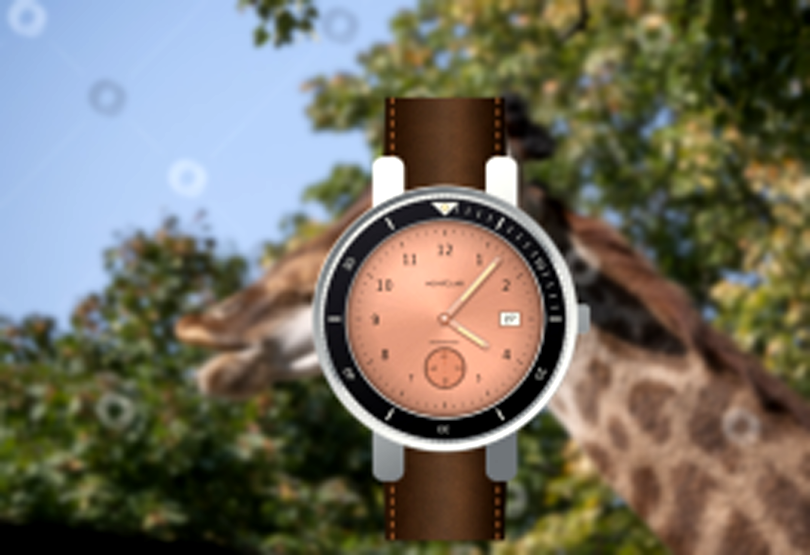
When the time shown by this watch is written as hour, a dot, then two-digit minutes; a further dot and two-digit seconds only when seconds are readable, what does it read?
4.07
